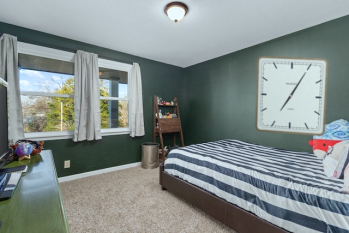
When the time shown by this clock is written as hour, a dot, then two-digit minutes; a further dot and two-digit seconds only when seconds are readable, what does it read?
7.05
